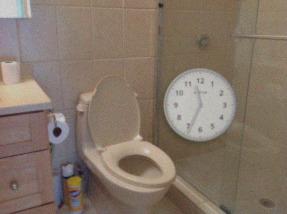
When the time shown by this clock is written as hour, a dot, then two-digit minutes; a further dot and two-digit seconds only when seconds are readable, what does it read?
11.34
